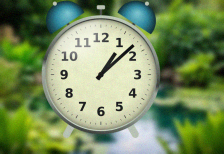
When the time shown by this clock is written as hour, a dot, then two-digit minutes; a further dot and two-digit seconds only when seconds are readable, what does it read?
1.08
